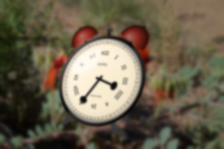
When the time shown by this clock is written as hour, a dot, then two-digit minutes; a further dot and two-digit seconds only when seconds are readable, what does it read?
3.35
